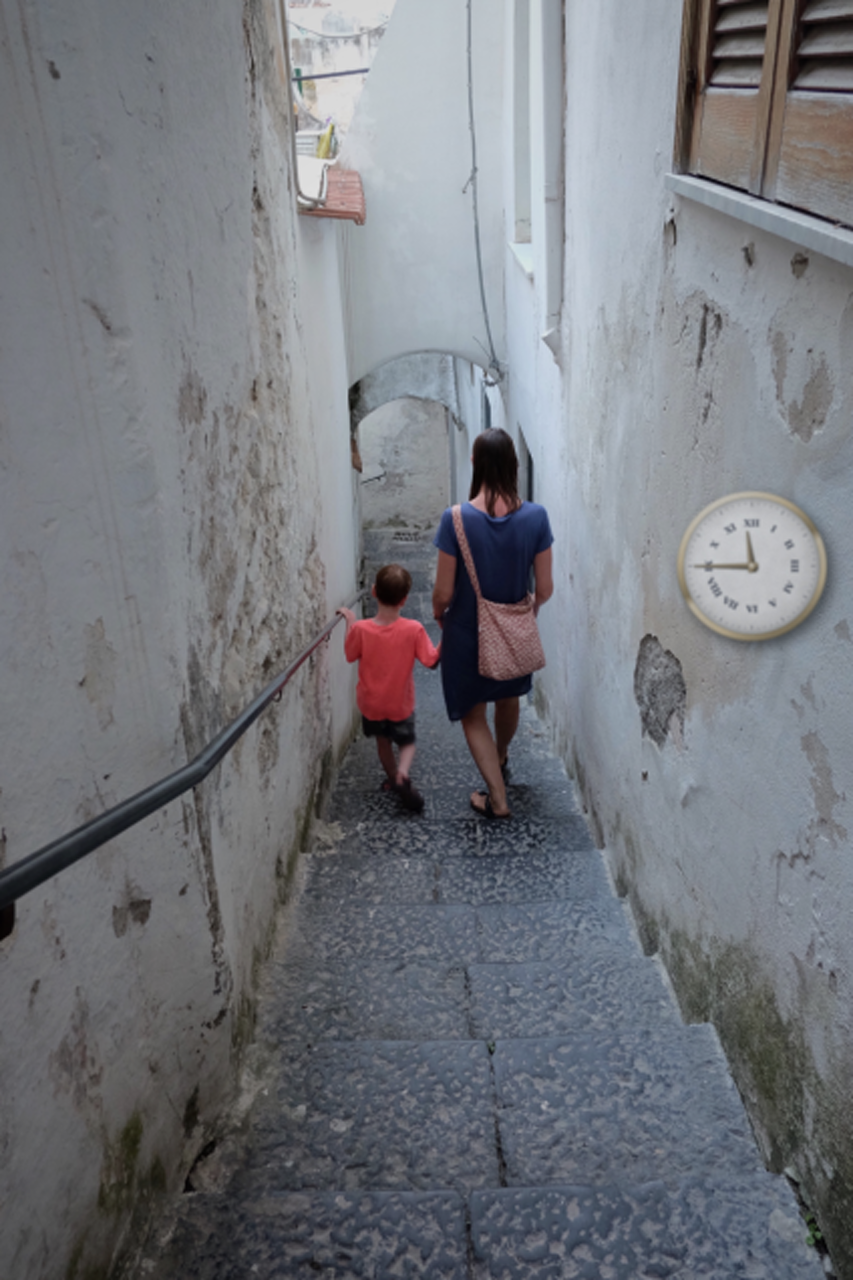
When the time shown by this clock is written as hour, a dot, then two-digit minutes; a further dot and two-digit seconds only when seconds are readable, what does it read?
11.45
